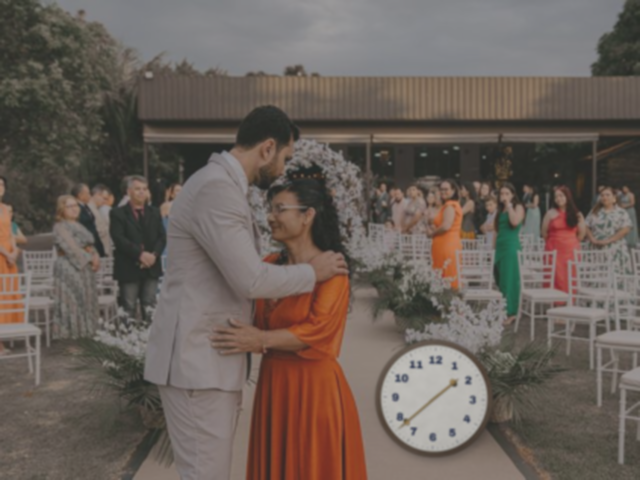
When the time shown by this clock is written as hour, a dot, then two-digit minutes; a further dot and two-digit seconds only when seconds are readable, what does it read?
1.38
